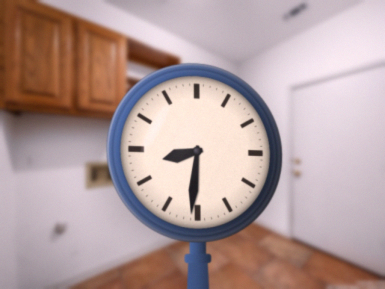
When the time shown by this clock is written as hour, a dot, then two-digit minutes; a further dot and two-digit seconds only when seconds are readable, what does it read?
8.31
